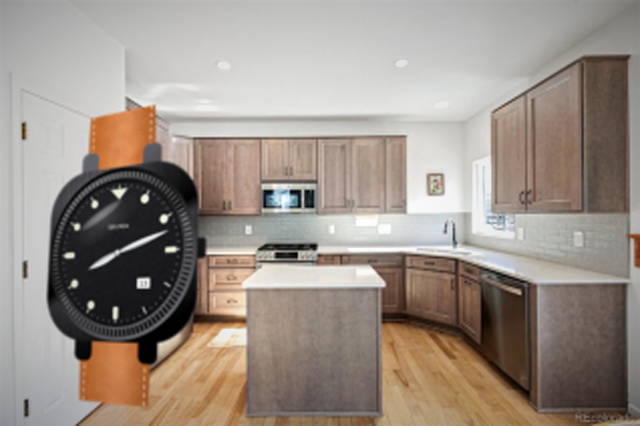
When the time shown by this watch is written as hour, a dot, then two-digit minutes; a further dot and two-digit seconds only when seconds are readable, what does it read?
8.12
